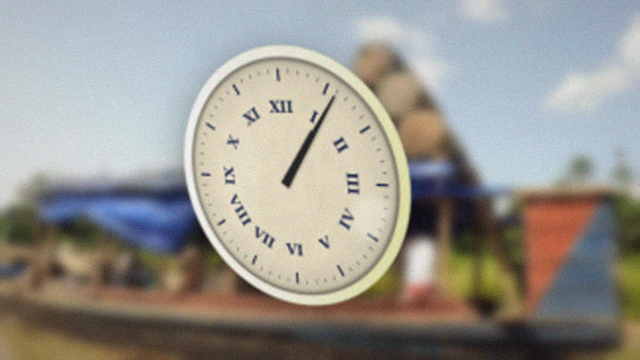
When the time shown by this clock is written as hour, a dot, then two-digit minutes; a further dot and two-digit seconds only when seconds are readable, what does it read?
1.06
